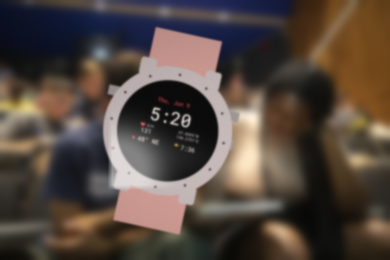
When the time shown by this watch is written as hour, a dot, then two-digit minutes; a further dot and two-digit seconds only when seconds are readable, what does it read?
5.20
